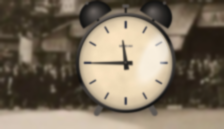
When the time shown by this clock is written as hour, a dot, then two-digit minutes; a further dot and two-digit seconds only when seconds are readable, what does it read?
11.45
